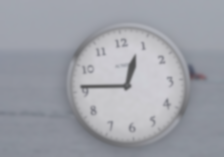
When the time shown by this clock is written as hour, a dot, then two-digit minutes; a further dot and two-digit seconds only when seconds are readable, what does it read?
12.46
